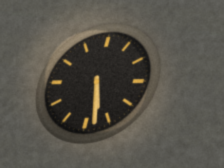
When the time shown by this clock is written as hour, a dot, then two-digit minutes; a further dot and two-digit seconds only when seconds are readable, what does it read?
5.28
